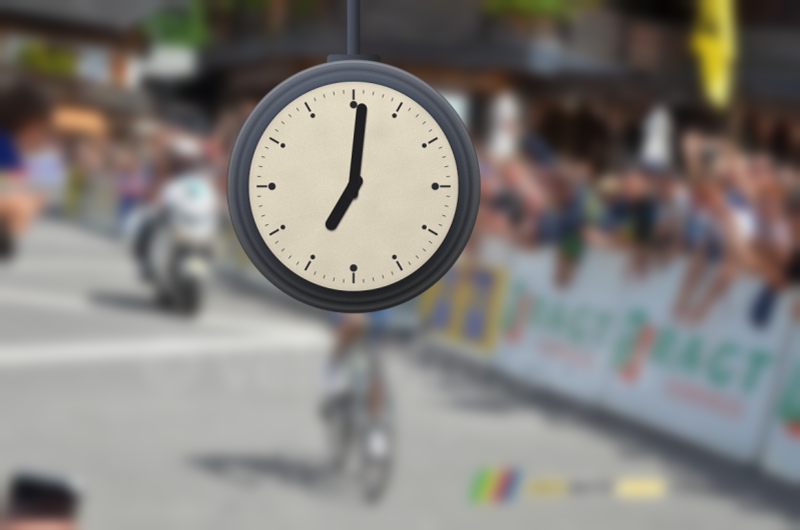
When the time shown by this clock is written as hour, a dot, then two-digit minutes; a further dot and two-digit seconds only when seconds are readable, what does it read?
7.01
